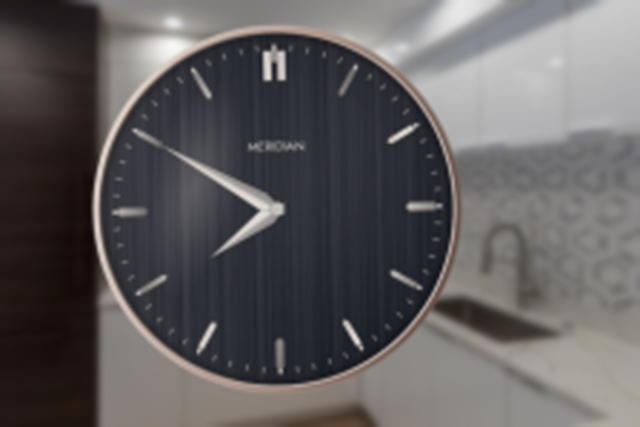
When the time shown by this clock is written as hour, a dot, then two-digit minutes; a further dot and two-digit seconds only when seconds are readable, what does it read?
7.50
